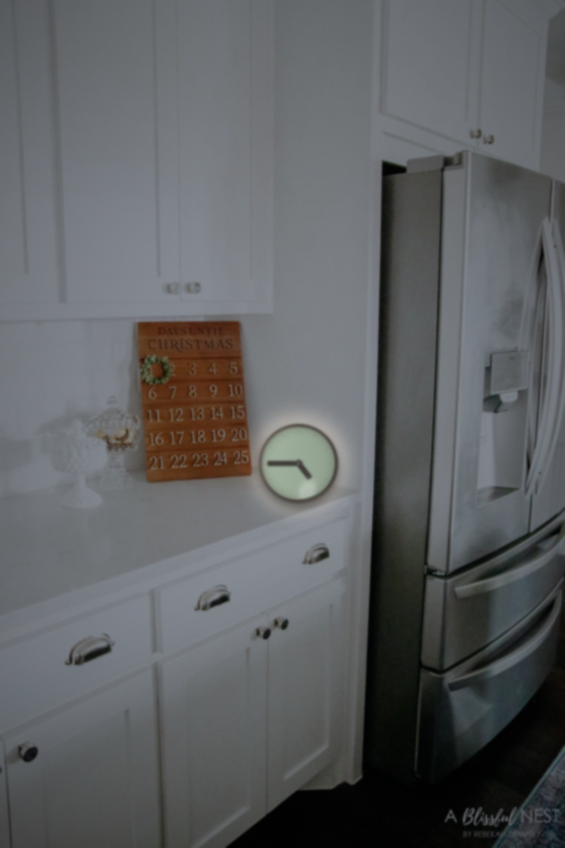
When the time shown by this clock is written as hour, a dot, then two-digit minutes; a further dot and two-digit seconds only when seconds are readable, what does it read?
4.45
